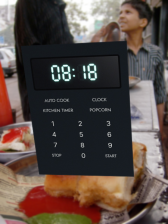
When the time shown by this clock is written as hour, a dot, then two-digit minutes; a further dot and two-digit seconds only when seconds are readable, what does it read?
8.18
